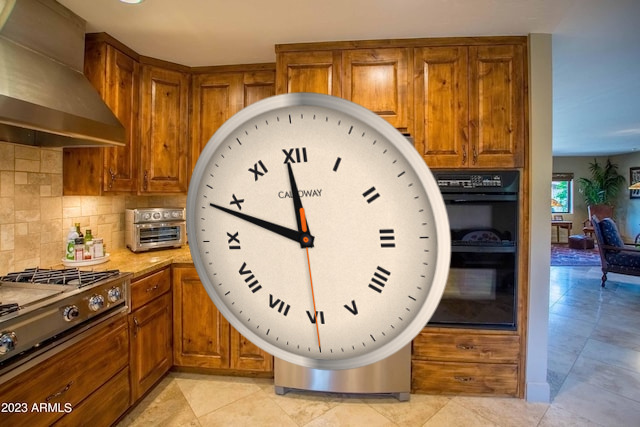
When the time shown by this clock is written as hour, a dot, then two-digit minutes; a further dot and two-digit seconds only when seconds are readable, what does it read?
11.48.30
